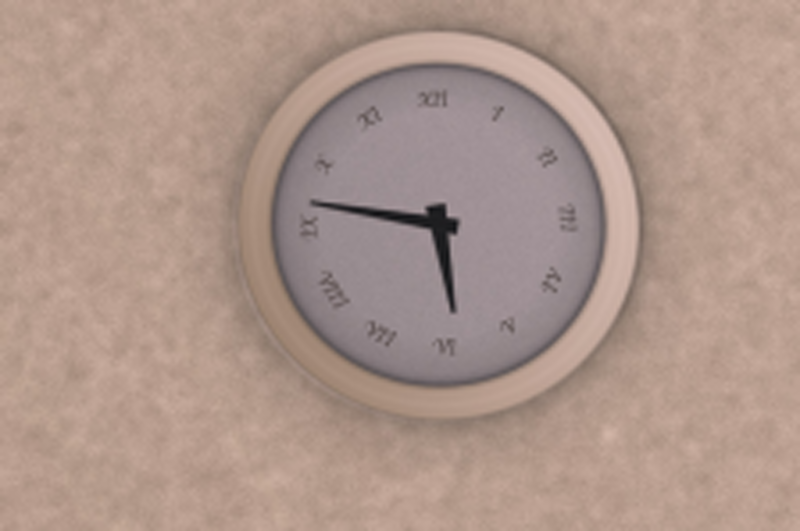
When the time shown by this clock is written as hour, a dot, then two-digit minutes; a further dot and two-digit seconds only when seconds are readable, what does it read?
5.47
